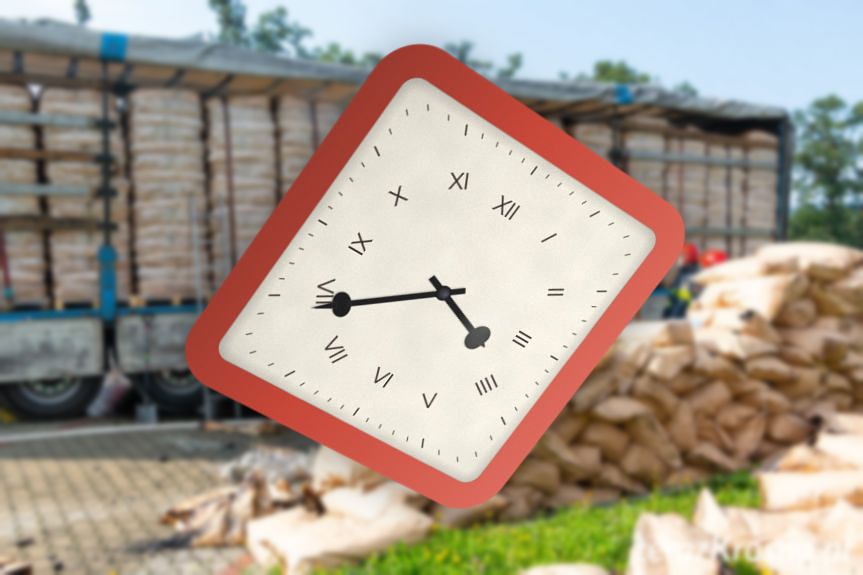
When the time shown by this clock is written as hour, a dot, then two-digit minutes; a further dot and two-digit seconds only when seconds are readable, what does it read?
3.39
